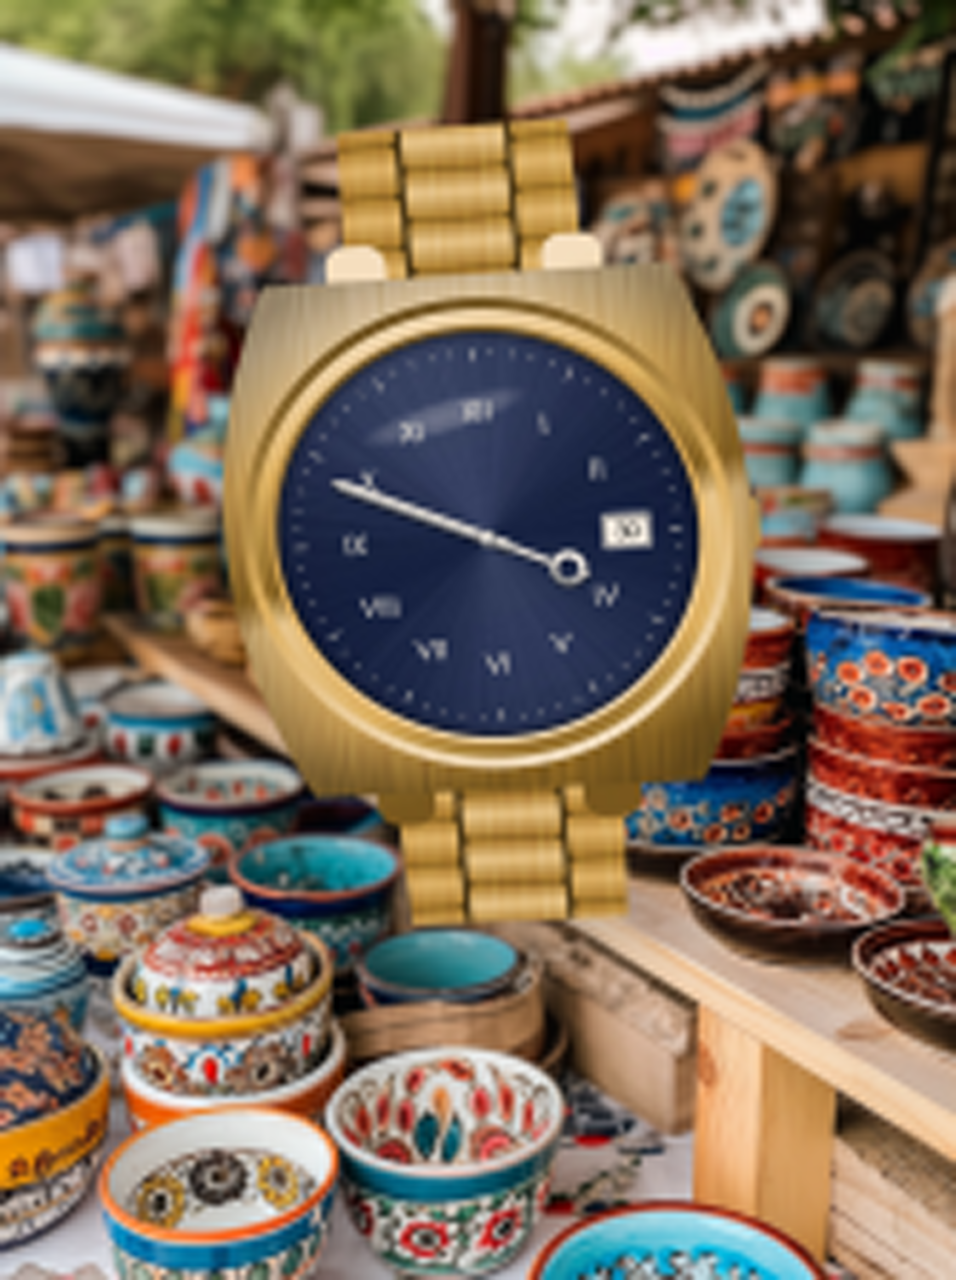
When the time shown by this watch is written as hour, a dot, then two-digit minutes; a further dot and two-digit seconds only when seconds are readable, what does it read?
3.49
